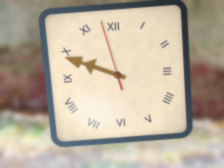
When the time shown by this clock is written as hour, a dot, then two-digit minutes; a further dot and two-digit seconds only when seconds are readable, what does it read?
9.48.58
